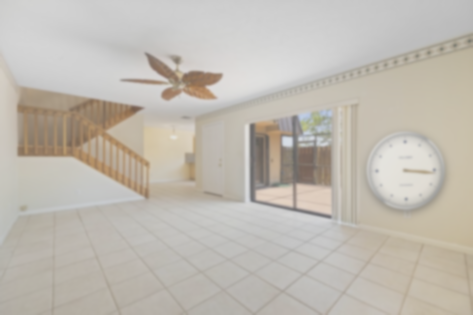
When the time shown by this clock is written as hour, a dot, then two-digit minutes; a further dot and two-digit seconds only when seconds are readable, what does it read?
3.16
